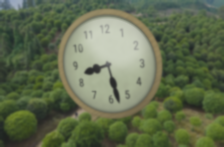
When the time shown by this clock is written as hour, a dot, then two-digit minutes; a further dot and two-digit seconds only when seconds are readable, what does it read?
8.28
